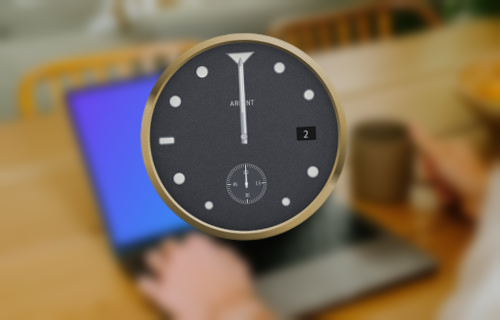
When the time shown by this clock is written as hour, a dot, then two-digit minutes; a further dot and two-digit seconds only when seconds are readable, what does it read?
12.00
